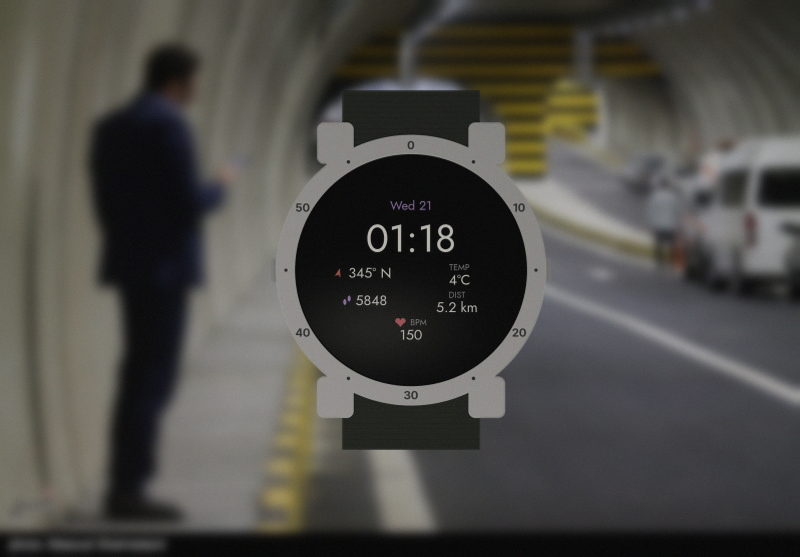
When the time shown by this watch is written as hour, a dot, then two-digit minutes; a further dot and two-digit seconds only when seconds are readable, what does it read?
1.18
